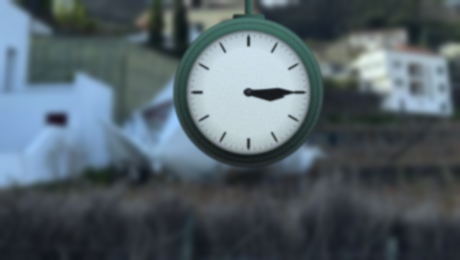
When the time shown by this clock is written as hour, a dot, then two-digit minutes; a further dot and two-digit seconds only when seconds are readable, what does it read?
3.15
